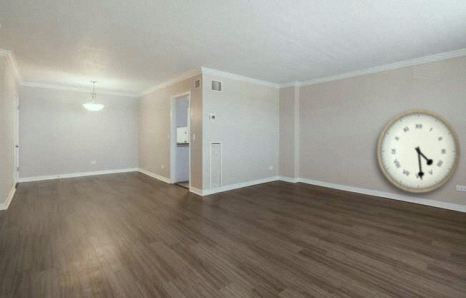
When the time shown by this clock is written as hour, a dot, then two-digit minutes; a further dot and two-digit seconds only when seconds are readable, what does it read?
4.29
